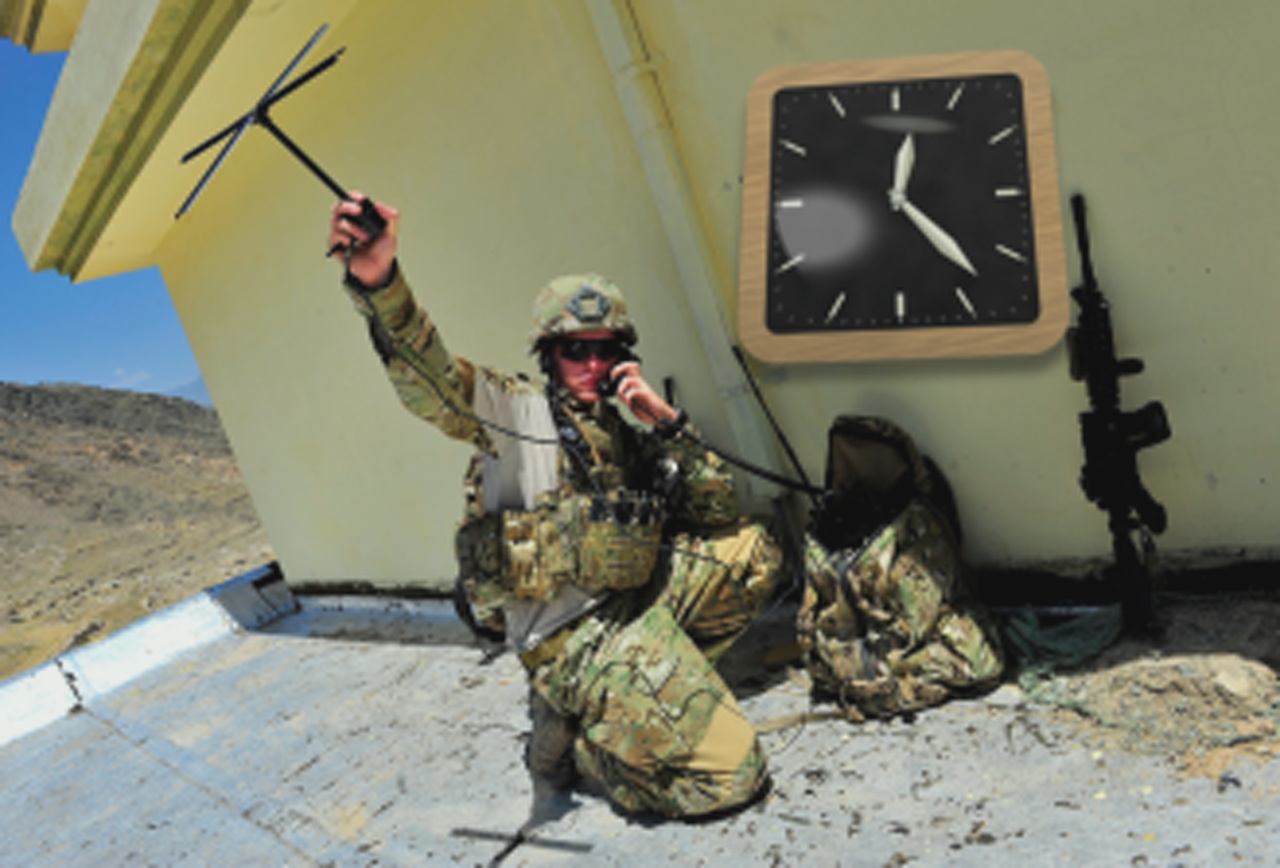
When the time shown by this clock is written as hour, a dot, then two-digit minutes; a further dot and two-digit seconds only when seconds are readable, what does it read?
12.23
